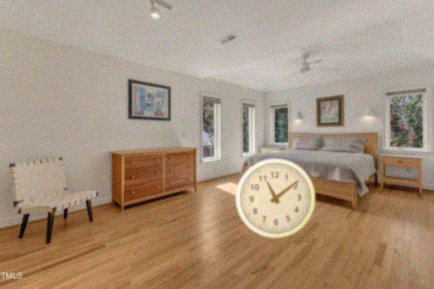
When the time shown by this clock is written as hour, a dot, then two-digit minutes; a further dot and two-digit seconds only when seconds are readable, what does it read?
11.09
